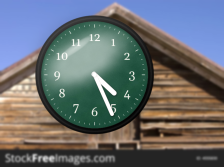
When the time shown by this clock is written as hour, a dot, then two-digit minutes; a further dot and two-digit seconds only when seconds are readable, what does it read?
4.26
